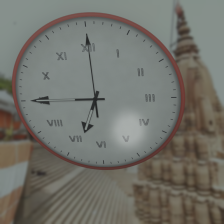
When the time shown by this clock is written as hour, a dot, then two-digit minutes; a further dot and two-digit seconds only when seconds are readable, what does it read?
6.45.00
